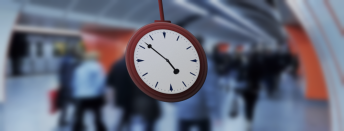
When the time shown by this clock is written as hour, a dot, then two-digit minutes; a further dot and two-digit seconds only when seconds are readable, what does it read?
4.52
